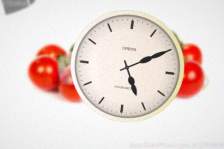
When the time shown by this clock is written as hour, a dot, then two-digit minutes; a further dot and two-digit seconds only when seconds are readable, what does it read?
5.10
